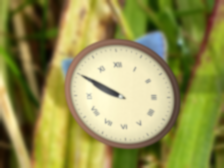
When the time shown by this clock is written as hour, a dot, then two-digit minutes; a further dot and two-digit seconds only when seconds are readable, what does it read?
9.50
